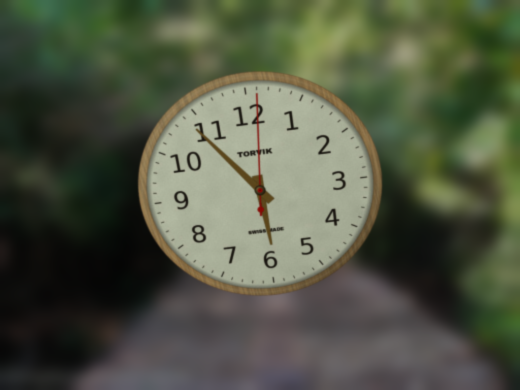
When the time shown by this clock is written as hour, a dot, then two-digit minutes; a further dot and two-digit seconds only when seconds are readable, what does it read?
5.54.01
